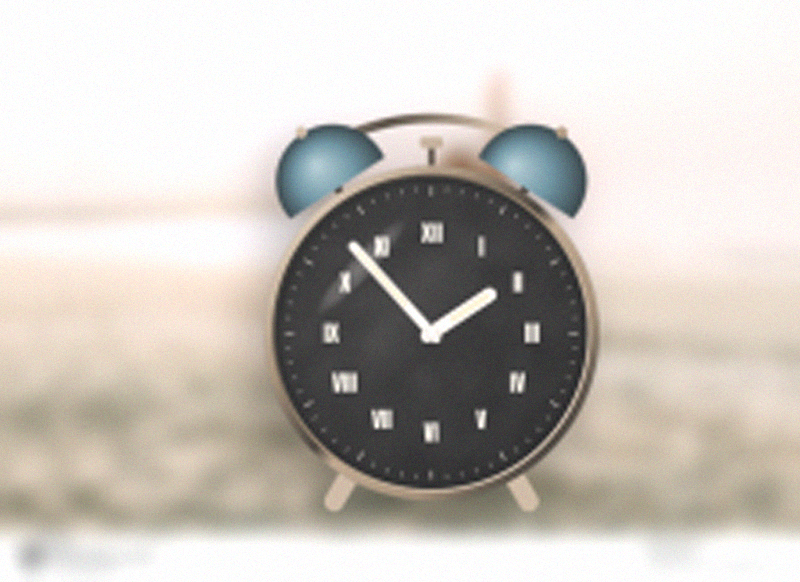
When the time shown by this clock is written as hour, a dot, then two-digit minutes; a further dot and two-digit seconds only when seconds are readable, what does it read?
1.53
